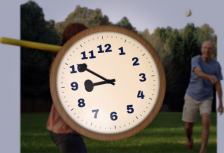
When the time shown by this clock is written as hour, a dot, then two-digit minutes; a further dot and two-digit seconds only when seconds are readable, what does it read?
8.51
